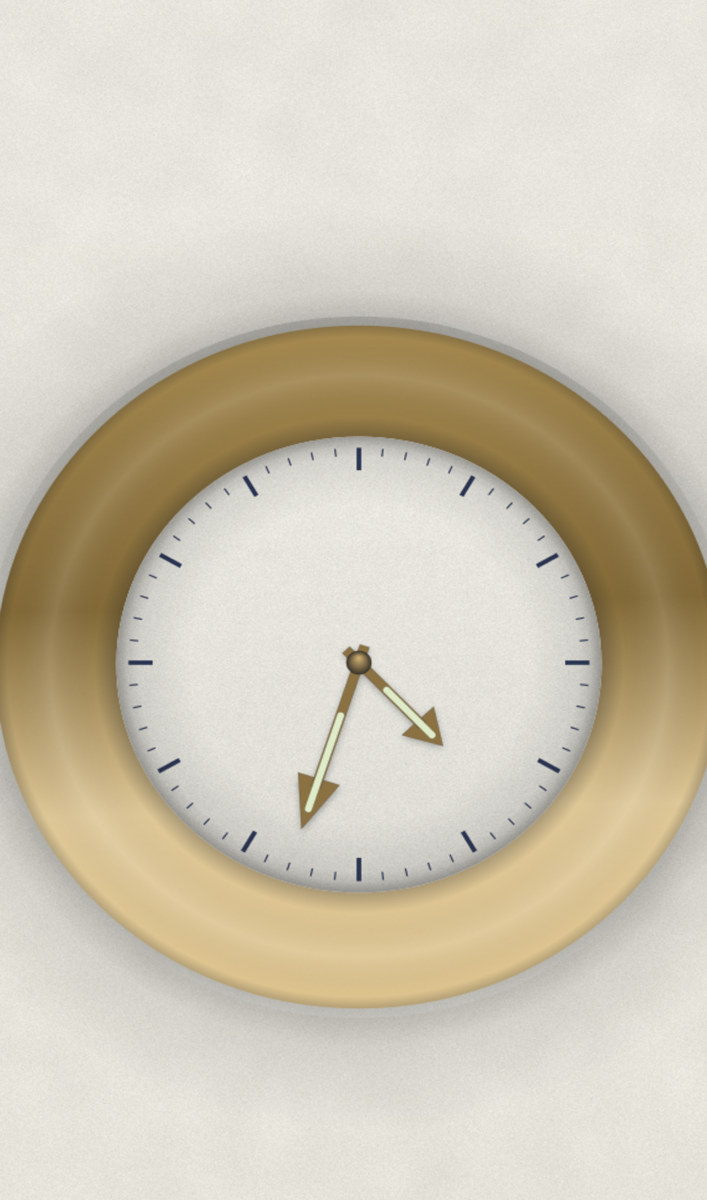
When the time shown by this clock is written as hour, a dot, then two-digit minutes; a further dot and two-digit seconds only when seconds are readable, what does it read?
4.33
